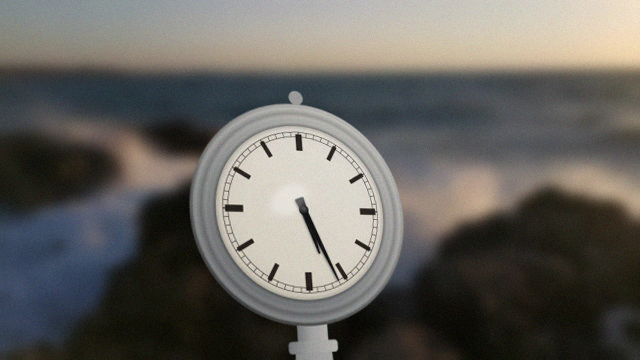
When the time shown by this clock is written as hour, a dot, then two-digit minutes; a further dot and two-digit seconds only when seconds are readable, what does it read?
5.26
